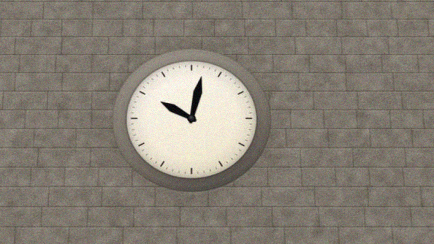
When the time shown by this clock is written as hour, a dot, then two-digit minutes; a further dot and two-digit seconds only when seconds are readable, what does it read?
10.02
